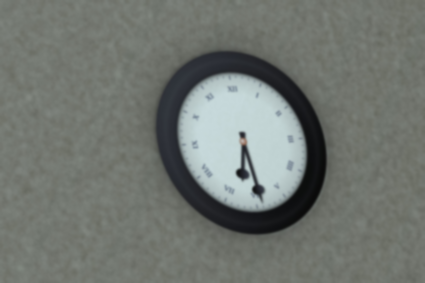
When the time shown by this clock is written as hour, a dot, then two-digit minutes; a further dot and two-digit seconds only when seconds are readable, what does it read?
6.29
